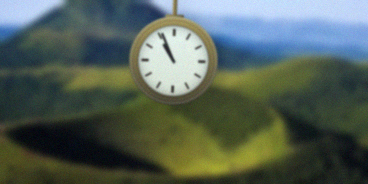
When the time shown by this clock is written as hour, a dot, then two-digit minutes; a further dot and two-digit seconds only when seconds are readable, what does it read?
10.56
